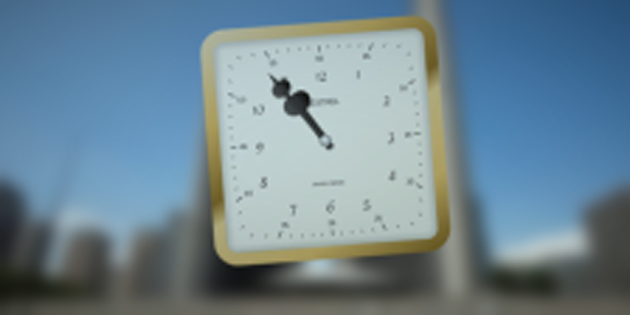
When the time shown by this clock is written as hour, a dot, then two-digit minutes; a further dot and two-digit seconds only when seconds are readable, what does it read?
10.54
